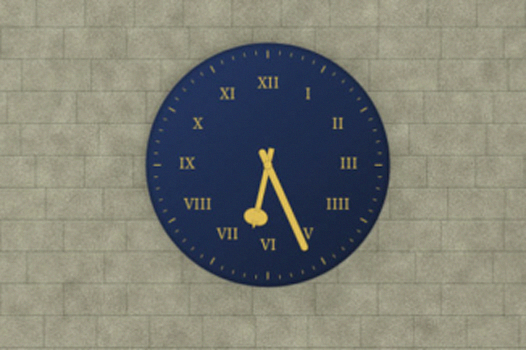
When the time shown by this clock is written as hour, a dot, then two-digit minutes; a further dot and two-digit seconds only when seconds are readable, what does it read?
6.26
